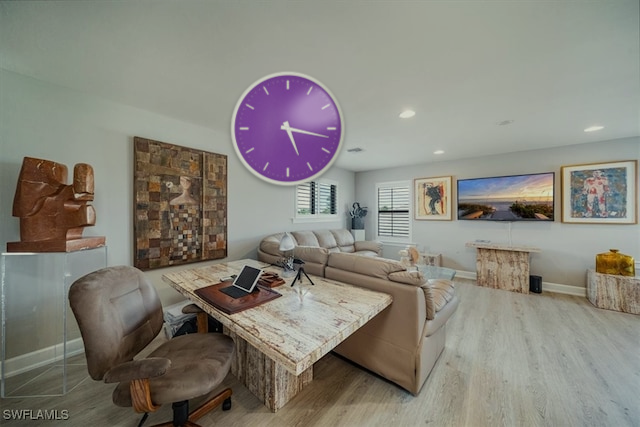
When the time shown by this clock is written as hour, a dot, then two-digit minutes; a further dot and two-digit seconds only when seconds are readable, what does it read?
5.17
